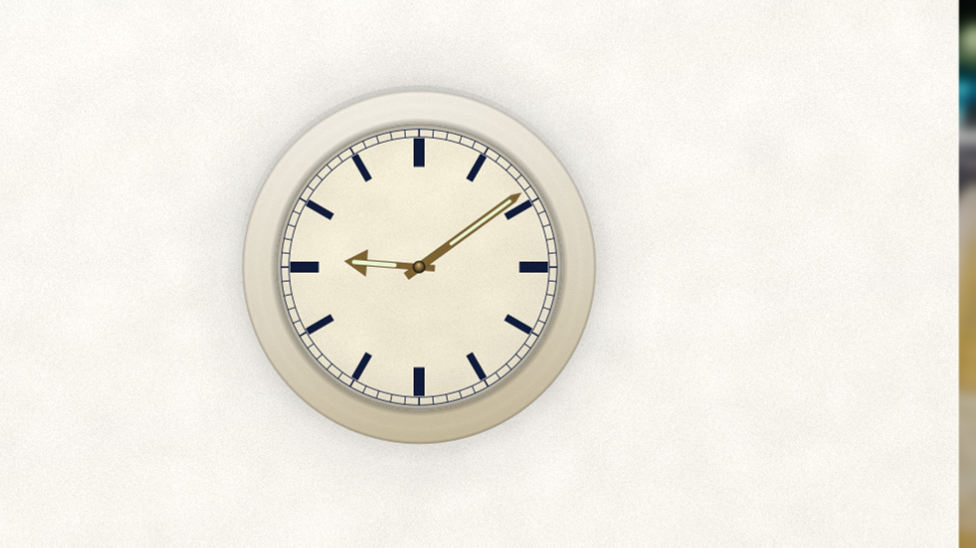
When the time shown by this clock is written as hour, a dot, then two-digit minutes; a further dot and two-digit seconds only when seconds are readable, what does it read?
9.09
